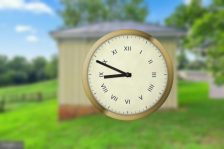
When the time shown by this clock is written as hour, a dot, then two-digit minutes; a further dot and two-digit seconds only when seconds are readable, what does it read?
8.49
